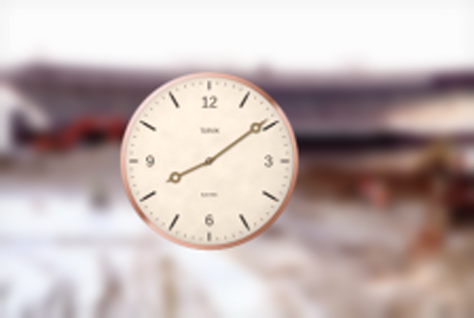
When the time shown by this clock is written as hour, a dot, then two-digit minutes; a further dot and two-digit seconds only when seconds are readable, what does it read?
8.09
